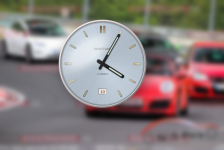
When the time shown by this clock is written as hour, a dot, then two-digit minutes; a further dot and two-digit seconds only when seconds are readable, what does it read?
4.05
